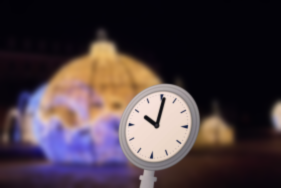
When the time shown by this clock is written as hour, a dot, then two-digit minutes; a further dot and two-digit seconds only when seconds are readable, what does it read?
10.01
